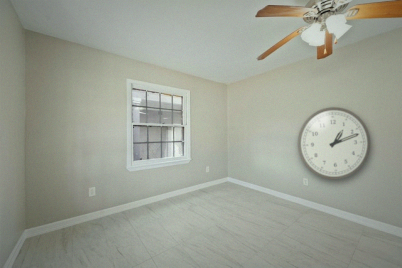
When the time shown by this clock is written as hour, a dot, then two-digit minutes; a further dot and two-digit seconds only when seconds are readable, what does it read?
1.12
